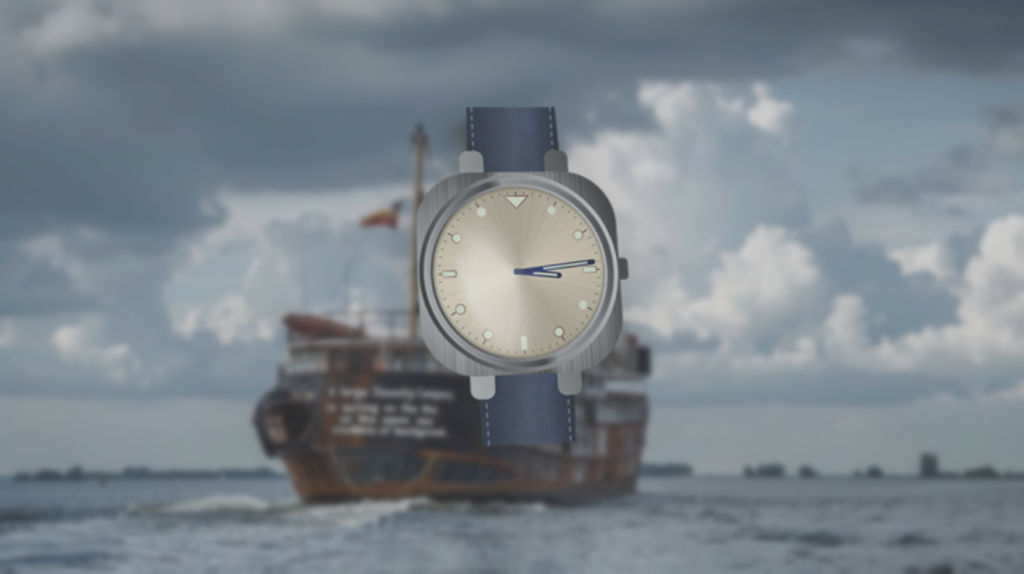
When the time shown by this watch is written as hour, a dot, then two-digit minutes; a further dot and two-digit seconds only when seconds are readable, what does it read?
3.14
